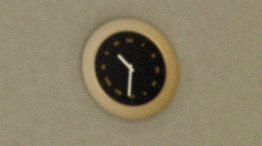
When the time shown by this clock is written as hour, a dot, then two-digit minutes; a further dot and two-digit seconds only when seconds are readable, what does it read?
10.31
